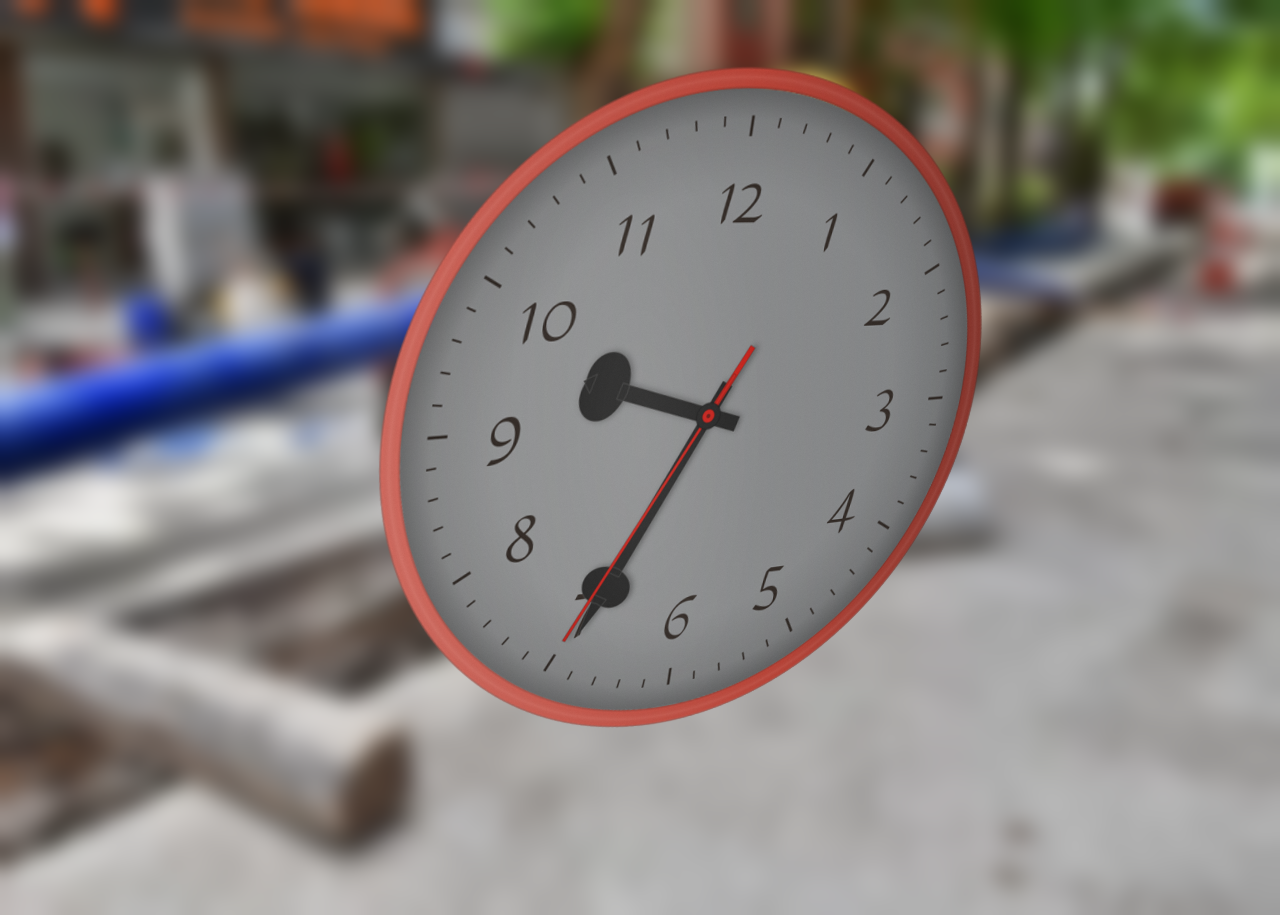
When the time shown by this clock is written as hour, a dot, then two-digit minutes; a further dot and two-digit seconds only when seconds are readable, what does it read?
9.34.35
